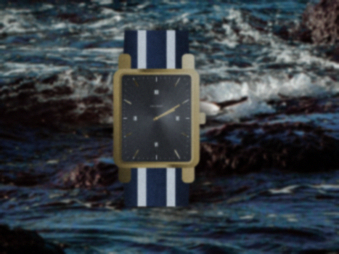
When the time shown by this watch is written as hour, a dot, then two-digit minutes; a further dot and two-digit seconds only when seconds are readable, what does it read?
2.10
